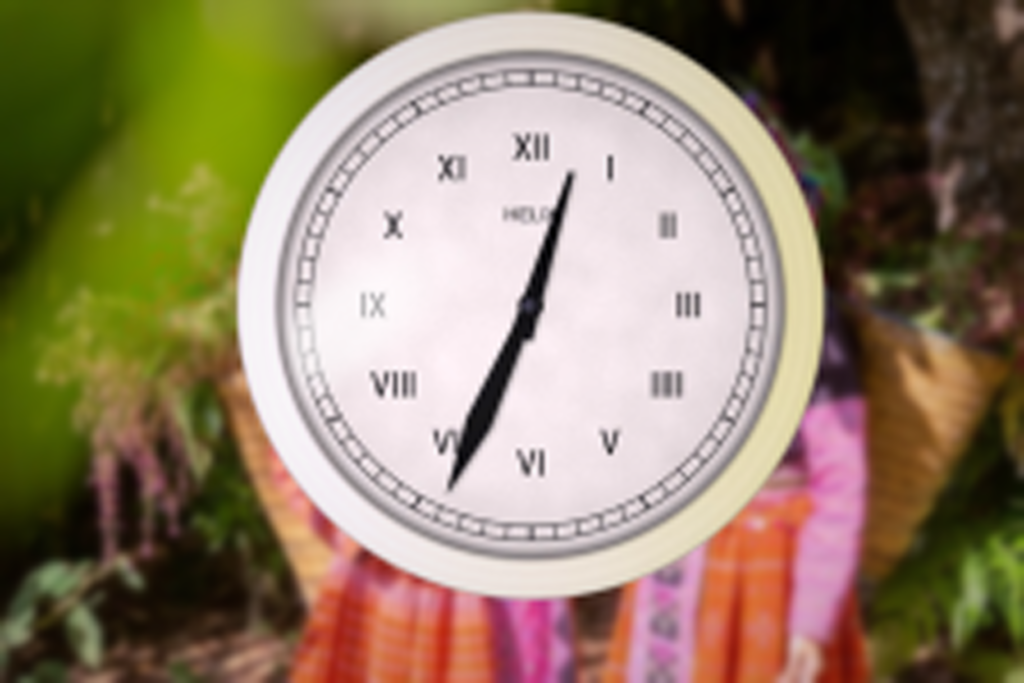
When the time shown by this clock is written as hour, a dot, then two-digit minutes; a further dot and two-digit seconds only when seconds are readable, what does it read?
12.34
